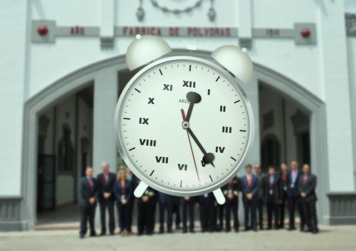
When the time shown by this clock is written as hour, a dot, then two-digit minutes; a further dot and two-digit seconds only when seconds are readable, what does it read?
12.23.27
